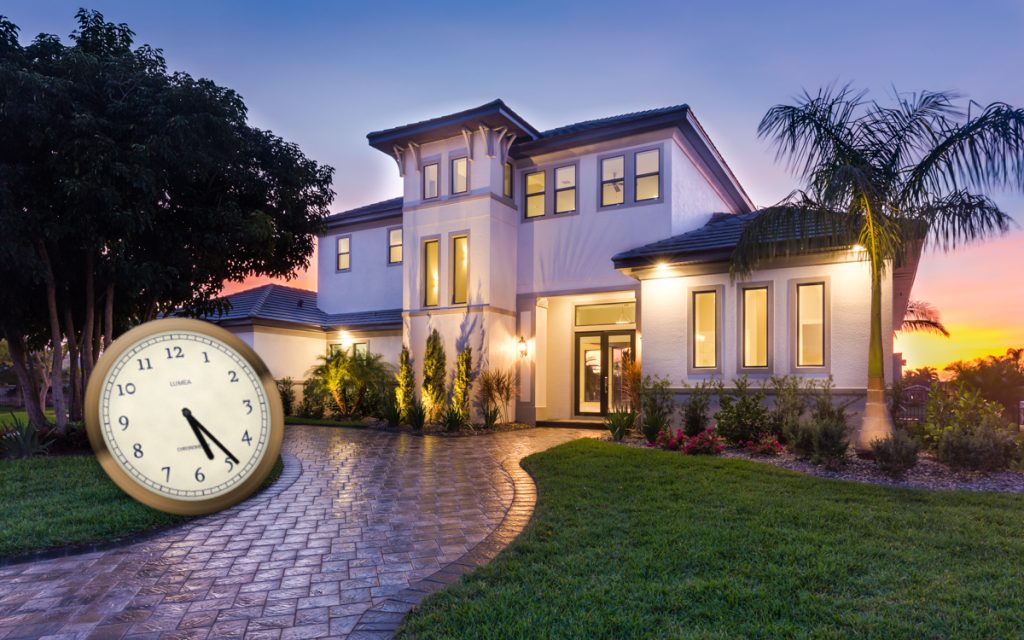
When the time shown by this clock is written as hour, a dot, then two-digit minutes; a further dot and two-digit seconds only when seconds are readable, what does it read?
5.24
